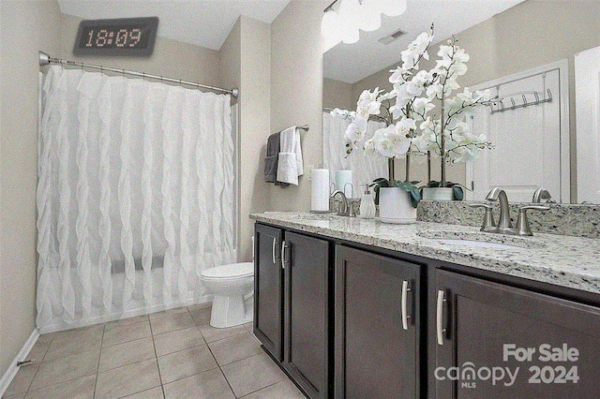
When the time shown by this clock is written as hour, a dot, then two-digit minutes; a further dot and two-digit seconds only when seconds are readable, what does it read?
18.09
